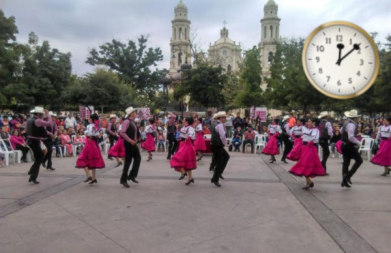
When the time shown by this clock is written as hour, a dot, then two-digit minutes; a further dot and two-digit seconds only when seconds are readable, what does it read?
12.08
